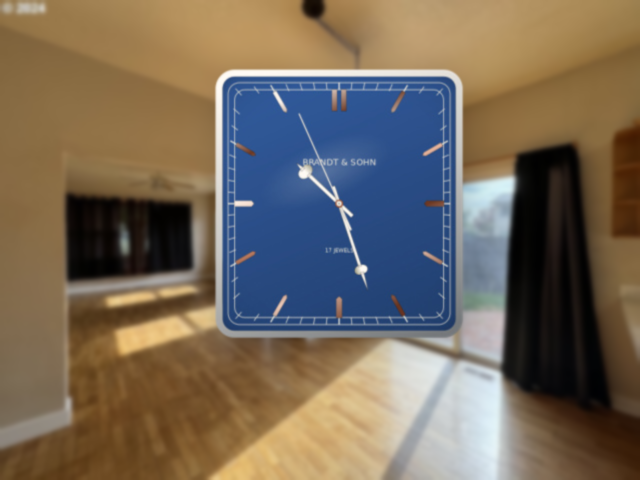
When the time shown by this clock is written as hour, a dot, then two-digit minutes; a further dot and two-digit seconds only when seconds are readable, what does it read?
10.26.56
